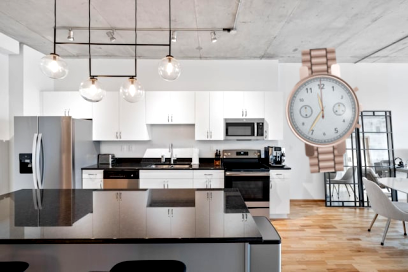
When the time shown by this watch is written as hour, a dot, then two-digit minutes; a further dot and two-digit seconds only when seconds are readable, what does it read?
11.36
